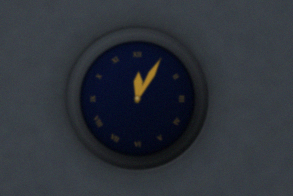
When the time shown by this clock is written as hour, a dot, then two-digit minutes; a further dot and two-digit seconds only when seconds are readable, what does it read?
12.05
